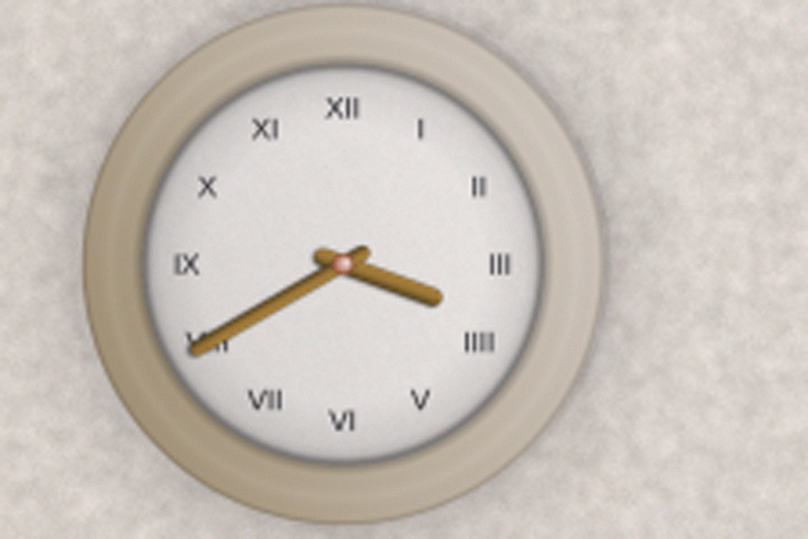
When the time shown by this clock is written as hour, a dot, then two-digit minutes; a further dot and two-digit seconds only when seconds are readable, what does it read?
3.40
